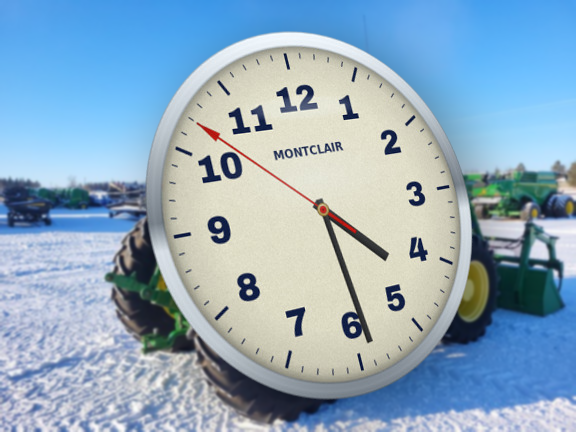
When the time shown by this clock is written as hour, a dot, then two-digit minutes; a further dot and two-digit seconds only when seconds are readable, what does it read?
4.28.52
